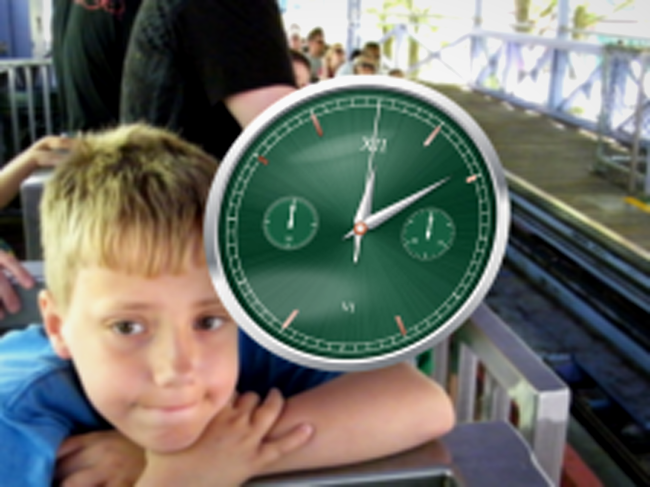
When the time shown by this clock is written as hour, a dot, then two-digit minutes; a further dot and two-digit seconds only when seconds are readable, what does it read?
12.09
